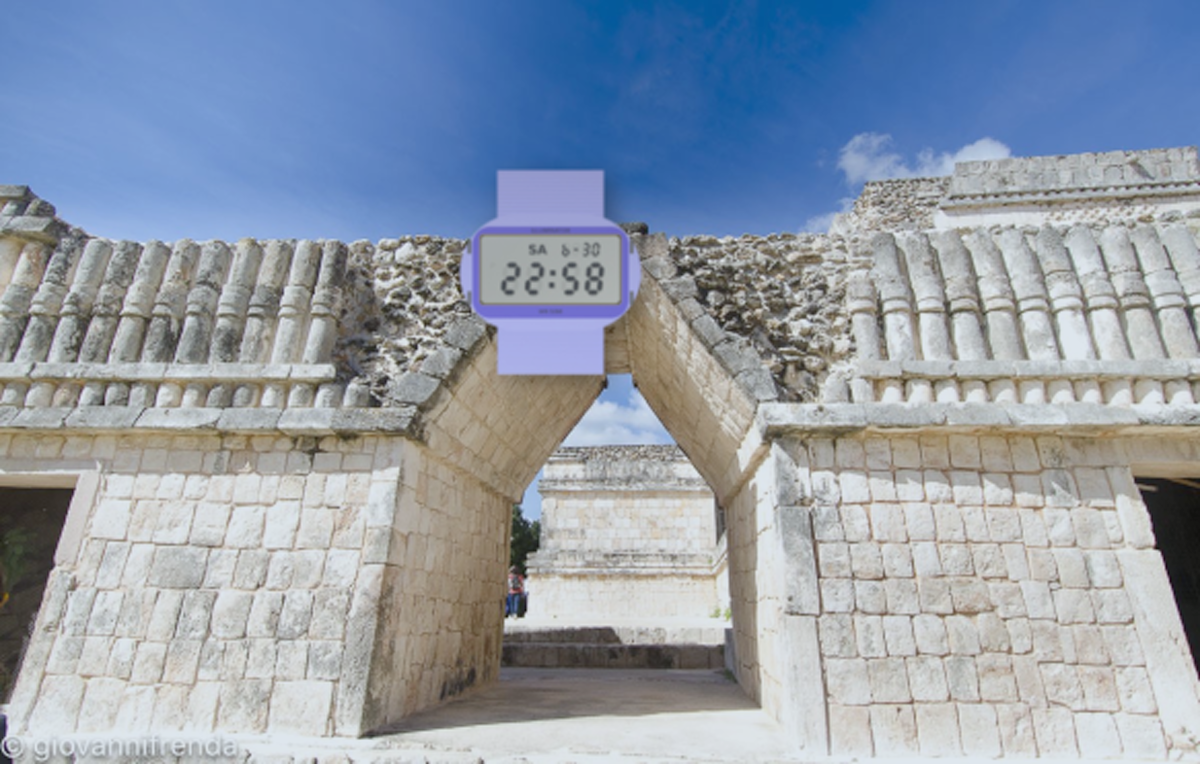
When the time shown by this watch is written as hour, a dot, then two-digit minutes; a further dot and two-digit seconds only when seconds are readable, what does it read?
22.58
